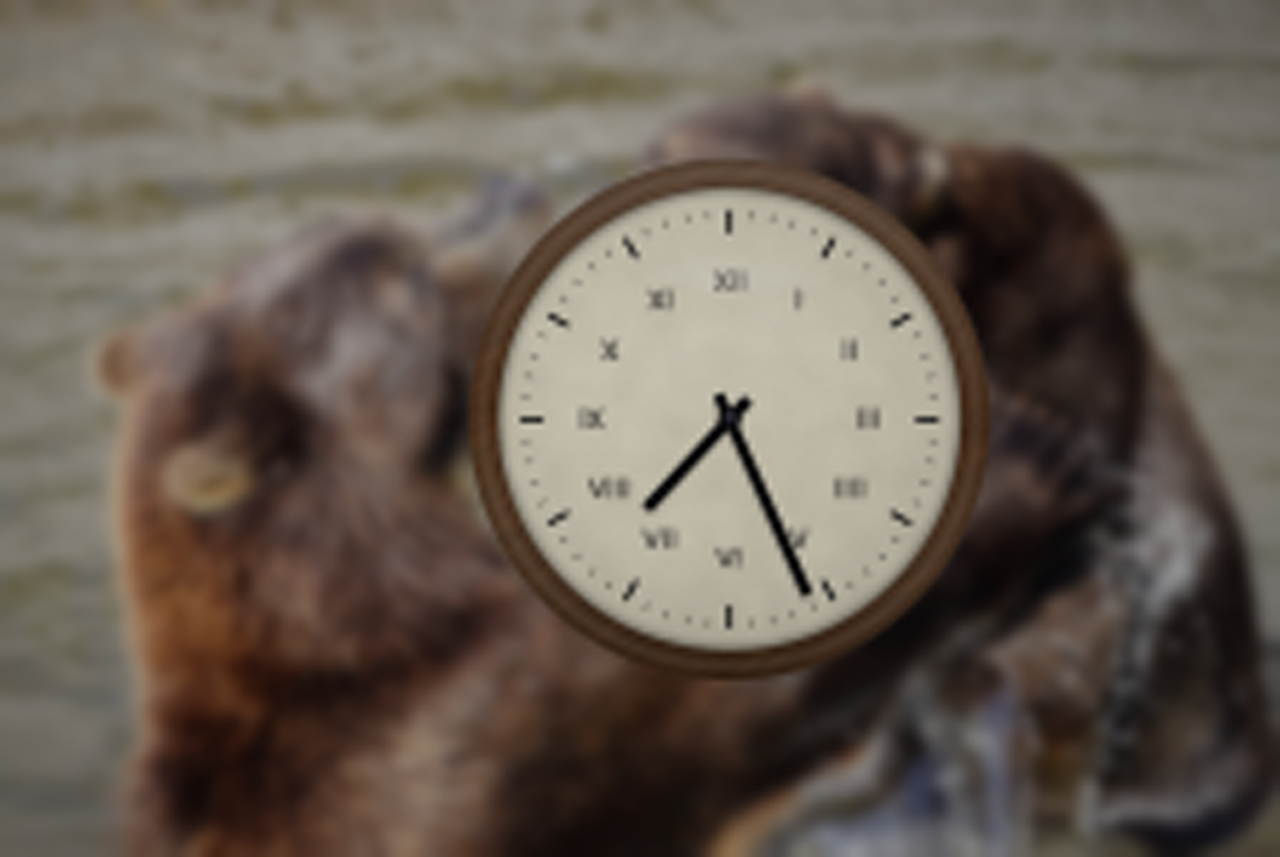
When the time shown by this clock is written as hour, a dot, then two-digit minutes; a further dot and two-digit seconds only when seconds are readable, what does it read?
7.26
